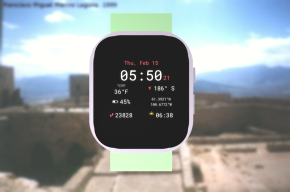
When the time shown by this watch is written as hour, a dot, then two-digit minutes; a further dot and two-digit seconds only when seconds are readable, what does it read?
5.50
